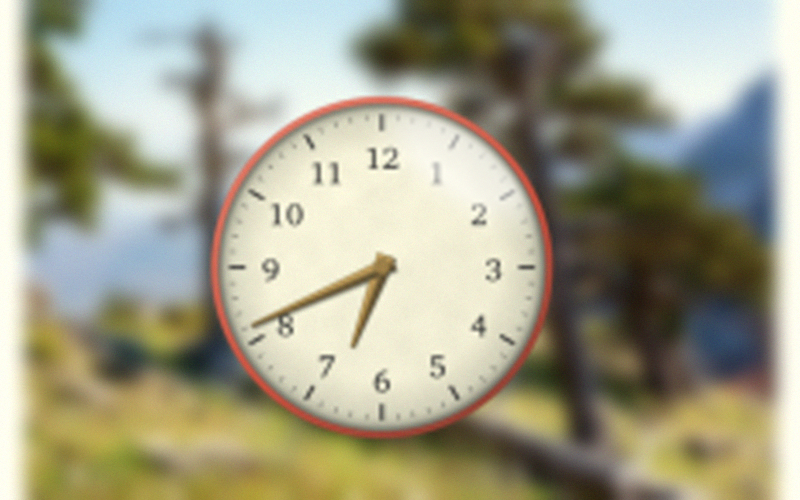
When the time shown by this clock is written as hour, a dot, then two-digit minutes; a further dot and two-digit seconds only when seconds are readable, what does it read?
6.41
